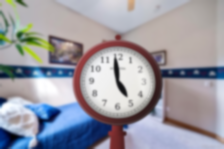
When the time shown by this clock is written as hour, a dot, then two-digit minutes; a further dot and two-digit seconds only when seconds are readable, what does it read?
4.59
